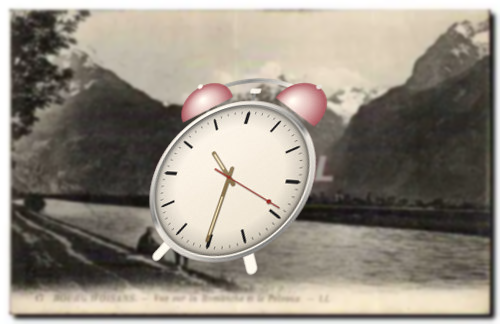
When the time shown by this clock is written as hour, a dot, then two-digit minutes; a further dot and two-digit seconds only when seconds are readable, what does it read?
10.30.19
